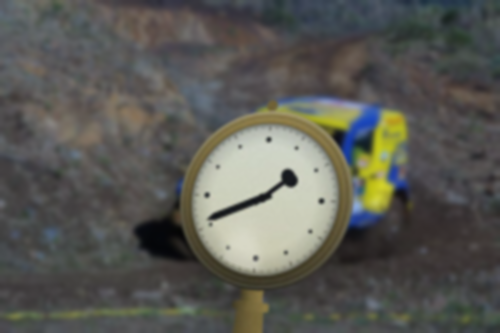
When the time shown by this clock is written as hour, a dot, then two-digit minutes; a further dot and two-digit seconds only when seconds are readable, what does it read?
1.41
